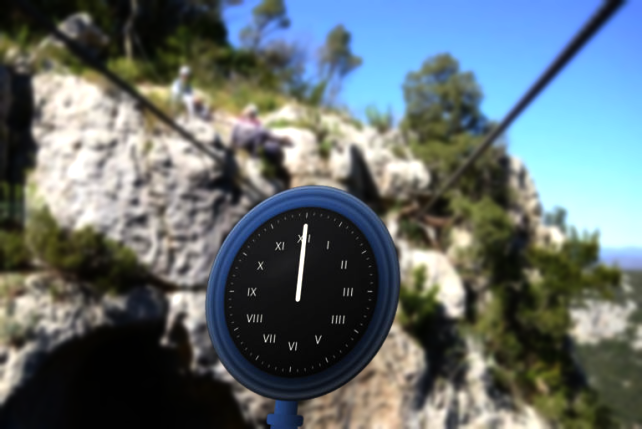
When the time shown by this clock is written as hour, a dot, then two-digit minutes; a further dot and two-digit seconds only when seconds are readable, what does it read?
12.00
